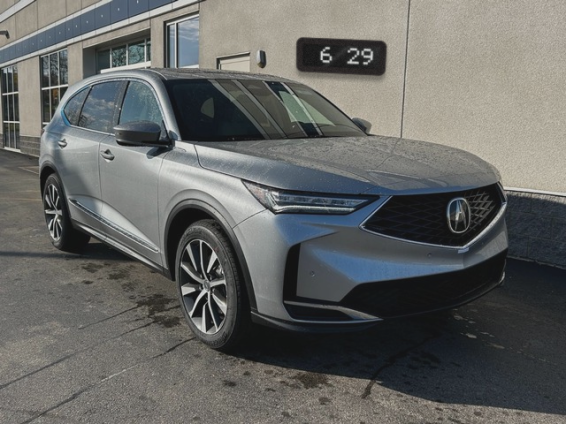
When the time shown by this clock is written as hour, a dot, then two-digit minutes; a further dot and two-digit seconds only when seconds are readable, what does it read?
6.29
